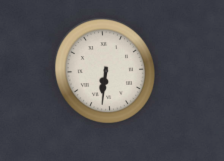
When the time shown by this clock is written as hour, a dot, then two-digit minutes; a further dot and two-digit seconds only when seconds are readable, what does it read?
6.32
